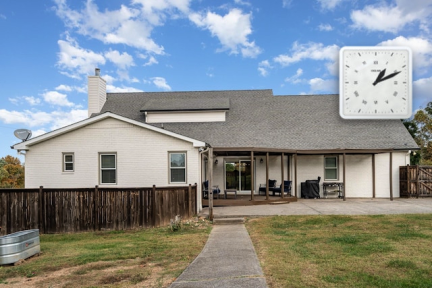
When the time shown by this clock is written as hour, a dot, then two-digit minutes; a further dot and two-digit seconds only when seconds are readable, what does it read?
1.11
